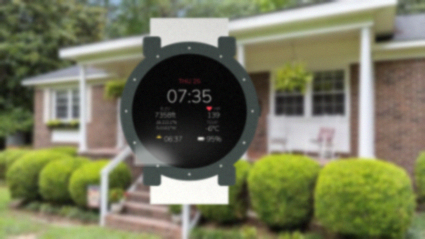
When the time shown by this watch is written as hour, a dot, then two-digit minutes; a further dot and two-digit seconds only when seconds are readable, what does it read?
7.35
